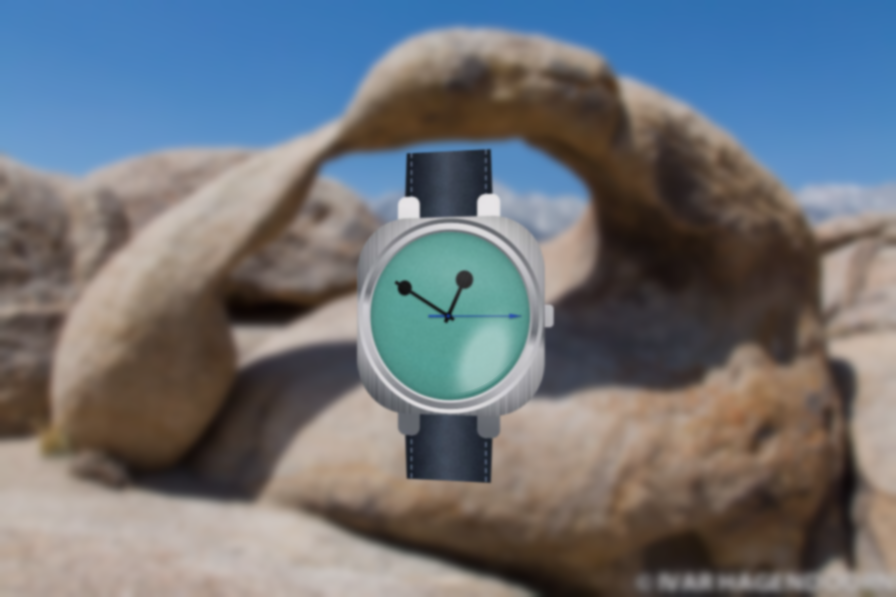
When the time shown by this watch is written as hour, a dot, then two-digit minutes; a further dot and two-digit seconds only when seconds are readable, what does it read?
12.50.15
